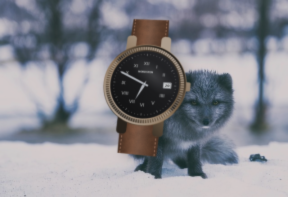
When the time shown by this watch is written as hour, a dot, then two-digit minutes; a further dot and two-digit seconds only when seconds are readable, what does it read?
6.49
